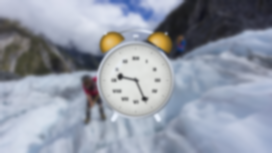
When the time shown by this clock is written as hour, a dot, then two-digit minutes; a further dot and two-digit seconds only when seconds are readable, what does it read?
9.26
